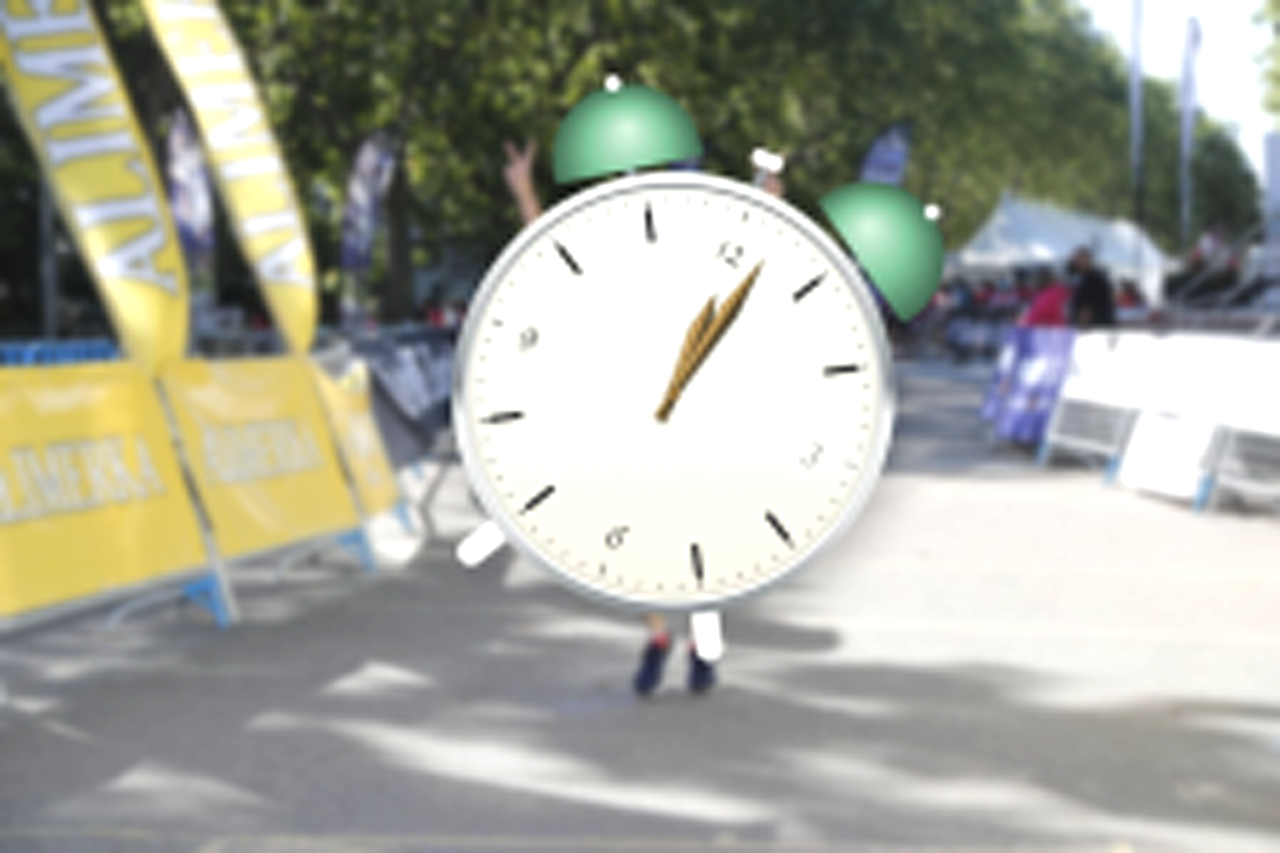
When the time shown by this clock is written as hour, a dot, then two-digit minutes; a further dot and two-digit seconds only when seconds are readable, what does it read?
12.02
